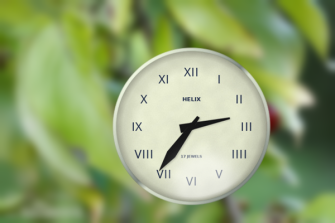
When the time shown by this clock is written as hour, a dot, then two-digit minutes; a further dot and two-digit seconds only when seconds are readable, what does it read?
2.36
